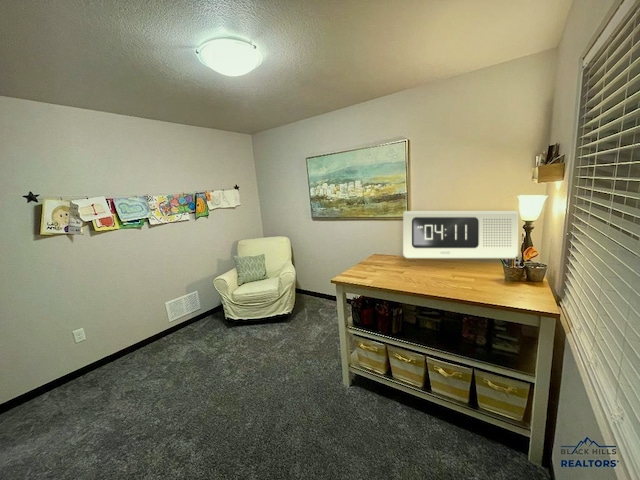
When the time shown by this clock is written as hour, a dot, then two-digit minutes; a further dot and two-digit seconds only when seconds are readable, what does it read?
4.11
